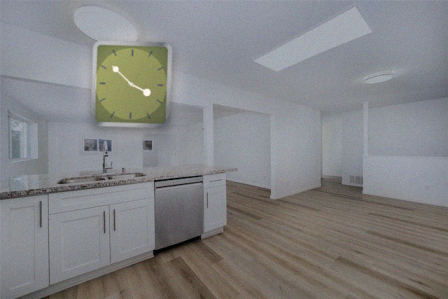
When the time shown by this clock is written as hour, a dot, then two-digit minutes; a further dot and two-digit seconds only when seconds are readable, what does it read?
3.52
